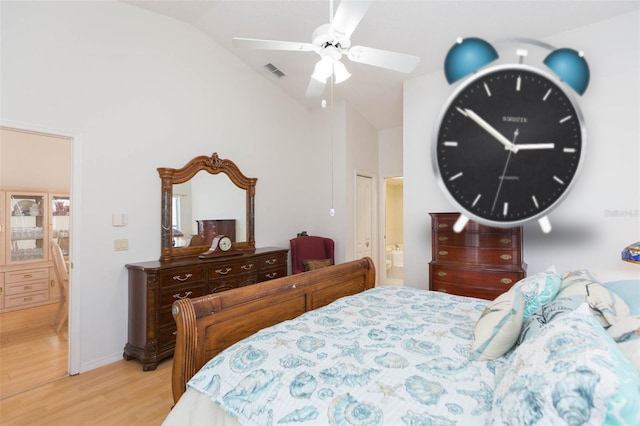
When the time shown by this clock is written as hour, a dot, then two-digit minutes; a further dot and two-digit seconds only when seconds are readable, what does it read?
2.50.32
